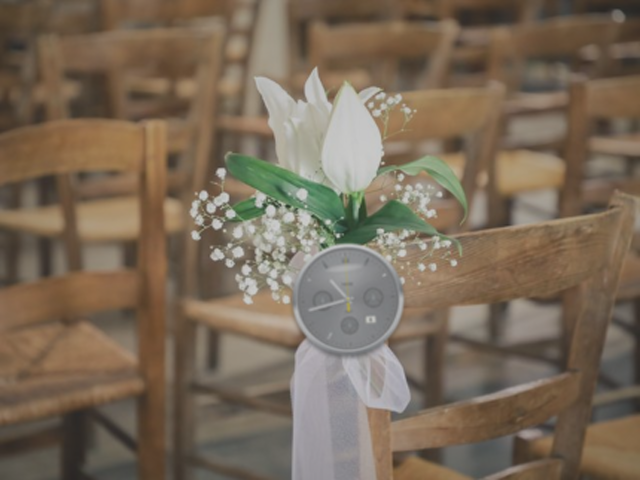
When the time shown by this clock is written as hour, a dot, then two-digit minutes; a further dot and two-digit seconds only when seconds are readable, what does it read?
10.43
